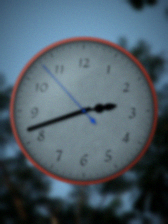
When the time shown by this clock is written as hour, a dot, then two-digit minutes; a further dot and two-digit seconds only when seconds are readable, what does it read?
2.41.53
